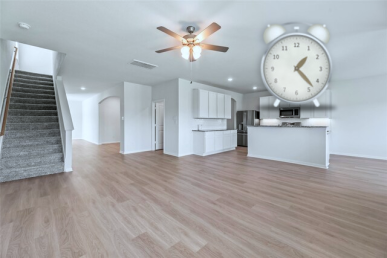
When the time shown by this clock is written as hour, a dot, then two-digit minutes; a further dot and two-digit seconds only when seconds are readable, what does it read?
1.23
